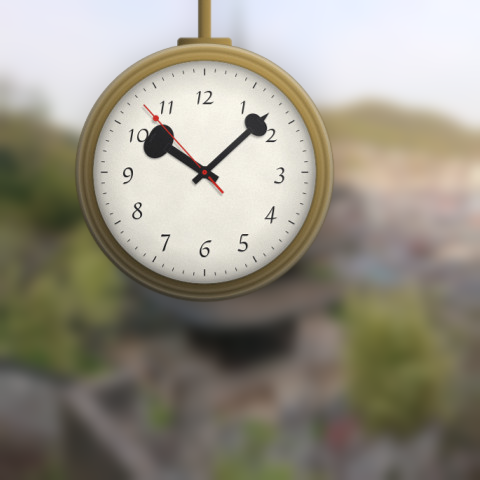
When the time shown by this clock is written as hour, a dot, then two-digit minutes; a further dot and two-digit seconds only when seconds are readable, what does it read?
10.07.53
